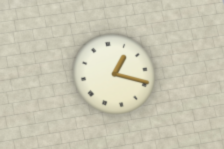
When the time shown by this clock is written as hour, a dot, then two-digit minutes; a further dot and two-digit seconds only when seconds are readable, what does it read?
1.19
